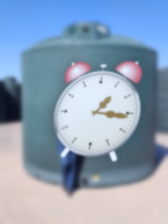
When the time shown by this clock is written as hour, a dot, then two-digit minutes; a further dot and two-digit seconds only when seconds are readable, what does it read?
1.16
